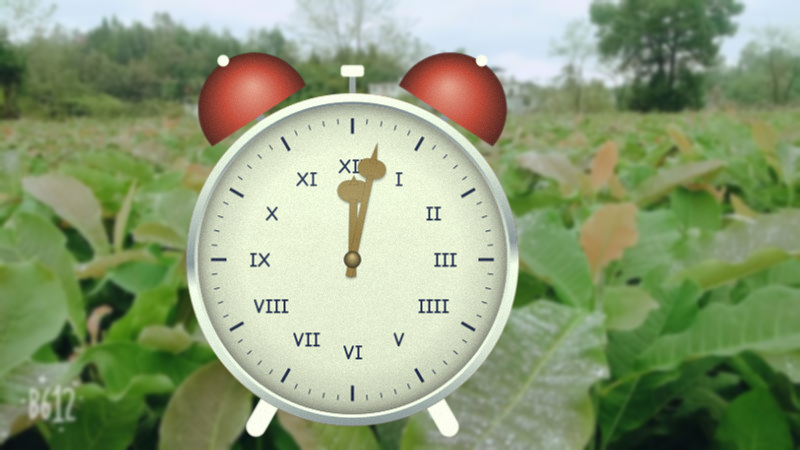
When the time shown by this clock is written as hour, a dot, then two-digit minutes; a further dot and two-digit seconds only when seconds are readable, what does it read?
12.02
